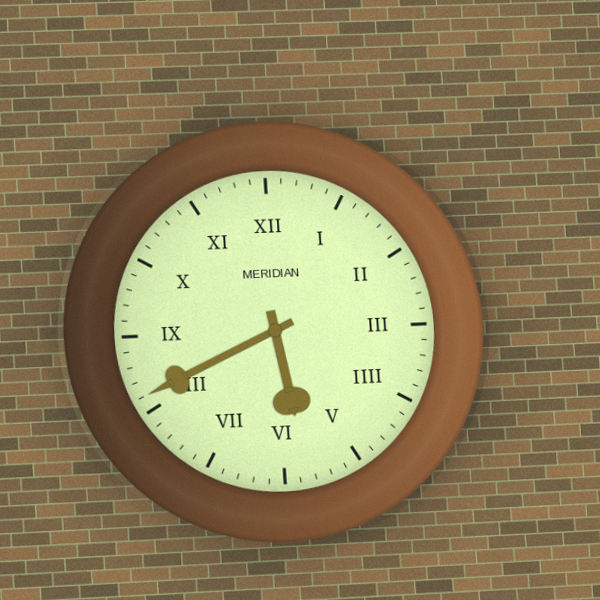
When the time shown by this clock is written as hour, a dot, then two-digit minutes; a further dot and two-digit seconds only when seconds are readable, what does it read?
5.41
